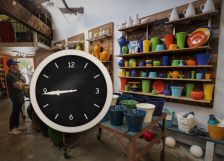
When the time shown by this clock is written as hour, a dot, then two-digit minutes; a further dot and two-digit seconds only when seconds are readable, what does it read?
8.44
